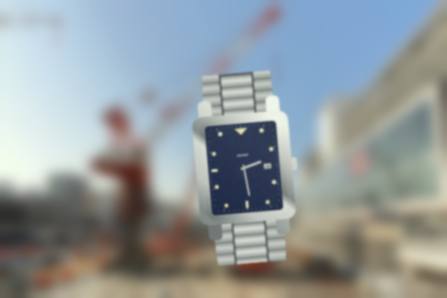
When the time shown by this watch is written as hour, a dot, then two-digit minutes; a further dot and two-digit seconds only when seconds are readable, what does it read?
2.29
